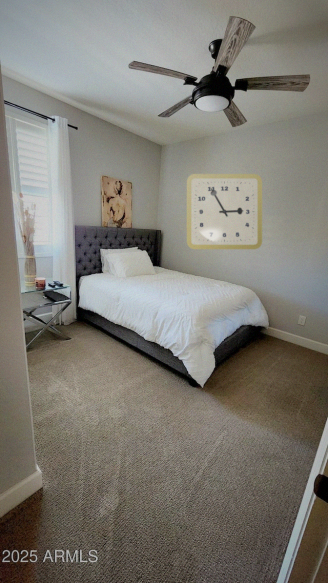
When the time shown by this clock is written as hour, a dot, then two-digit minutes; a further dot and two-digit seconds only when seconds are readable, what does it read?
2.55
